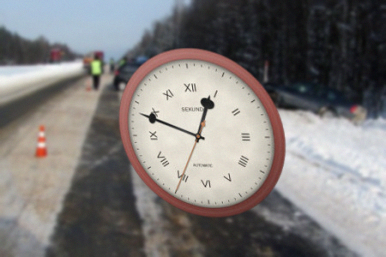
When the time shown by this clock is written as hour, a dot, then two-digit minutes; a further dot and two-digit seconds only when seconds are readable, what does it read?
12.48.35
